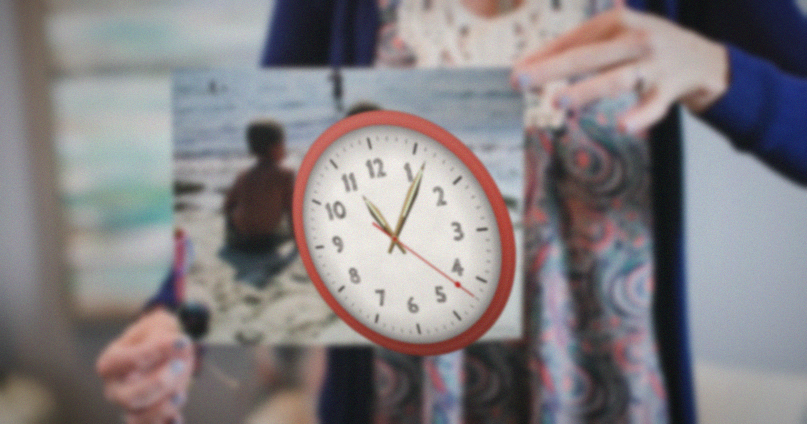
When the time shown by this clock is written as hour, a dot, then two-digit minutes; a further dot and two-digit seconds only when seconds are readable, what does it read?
11.06.22
